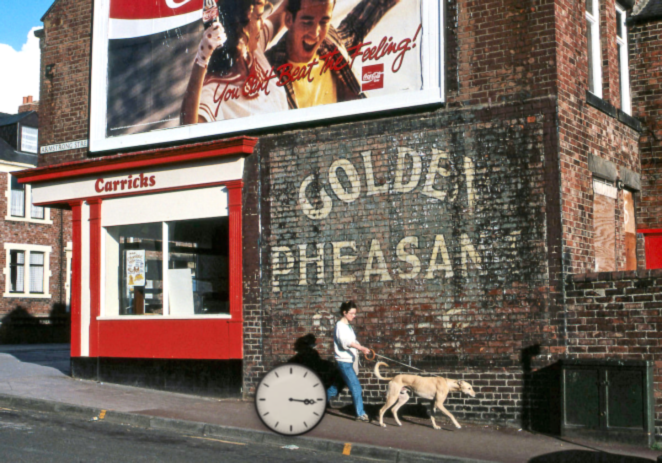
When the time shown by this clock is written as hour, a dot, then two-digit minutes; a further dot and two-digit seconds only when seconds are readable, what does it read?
3.16
